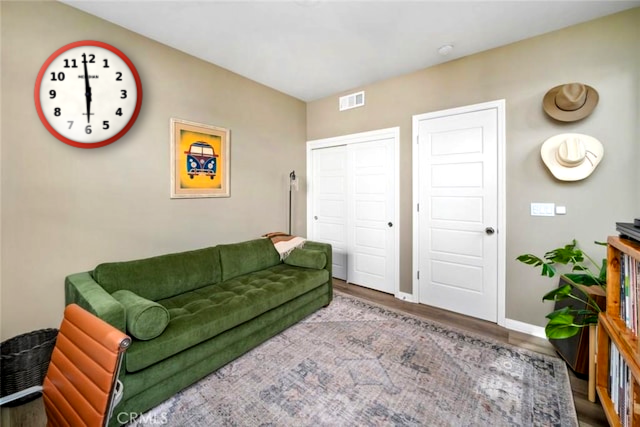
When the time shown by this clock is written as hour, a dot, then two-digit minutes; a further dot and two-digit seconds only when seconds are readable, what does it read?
5.59
